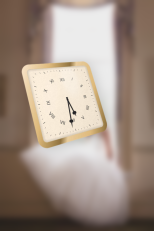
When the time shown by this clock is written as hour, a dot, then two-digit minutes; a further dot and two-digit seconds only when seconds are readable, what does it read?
5.31
